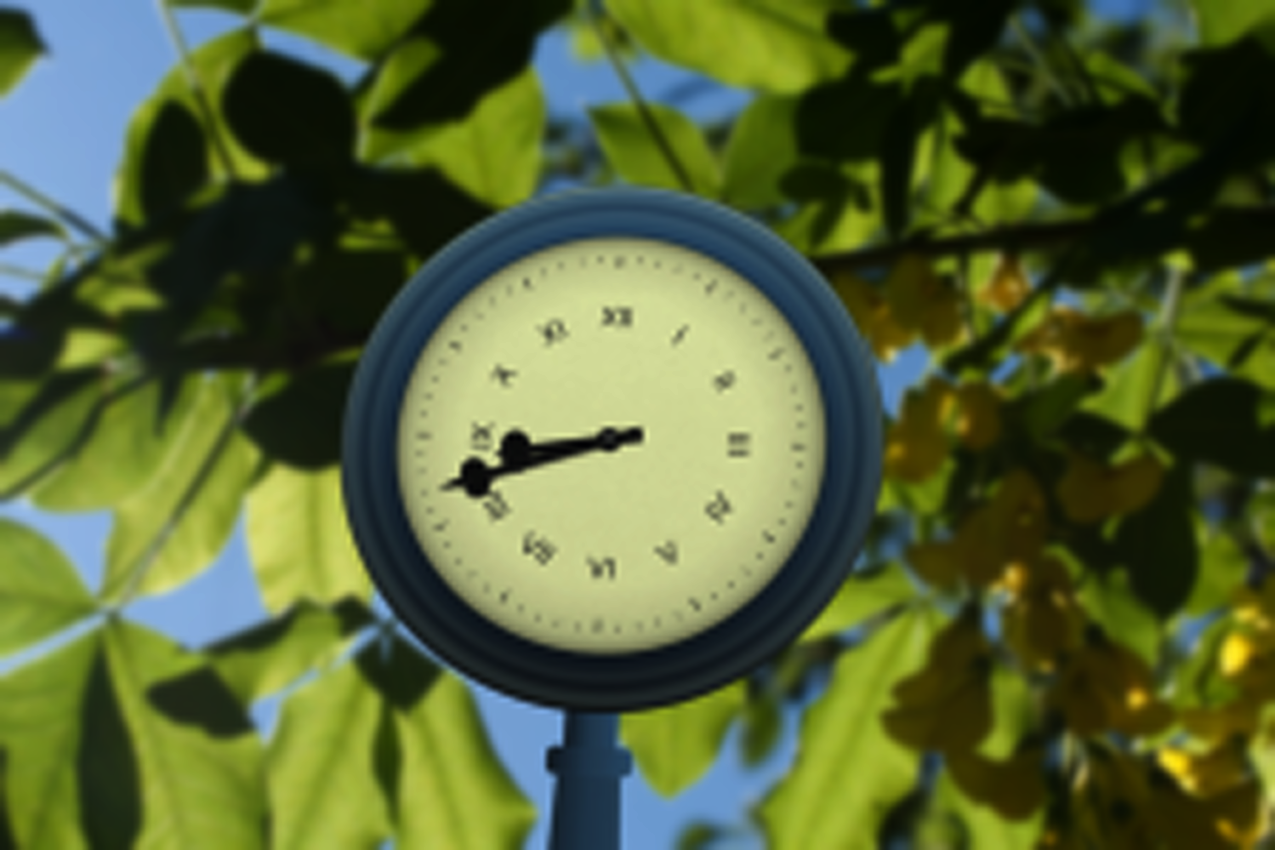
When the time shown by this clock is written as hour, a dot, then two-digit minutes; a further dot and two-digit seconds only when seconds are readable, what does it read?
8.42
